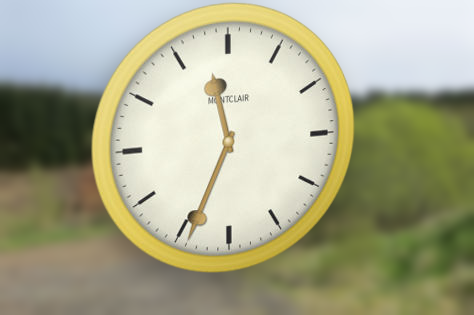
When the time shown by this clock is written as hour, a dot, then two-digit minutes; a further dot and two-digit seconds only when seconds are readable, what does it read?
11.34
